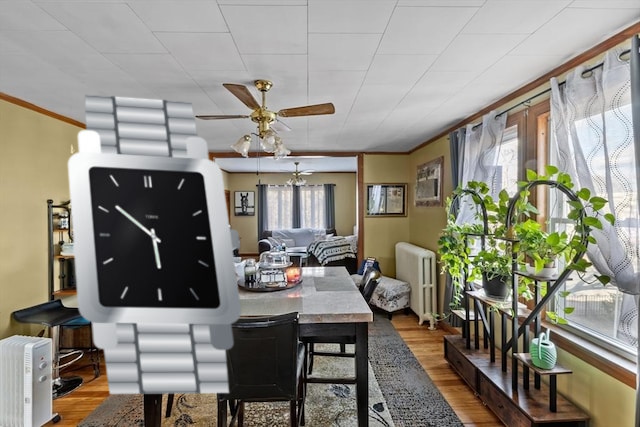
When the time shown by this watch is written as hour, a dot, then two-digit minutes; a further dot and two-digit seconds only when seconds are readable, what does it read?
5.52
